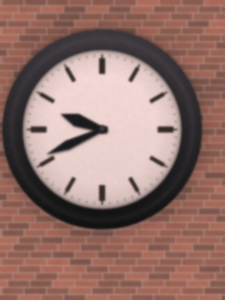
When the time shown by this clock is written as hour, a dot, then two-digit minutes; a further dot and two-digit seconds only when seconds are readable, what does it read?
9.41
